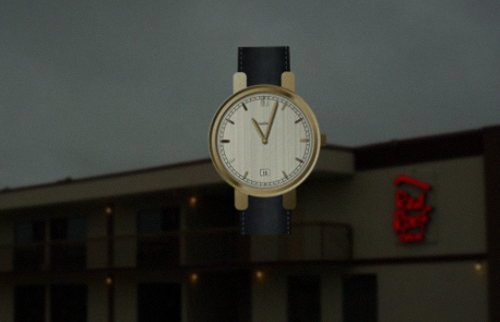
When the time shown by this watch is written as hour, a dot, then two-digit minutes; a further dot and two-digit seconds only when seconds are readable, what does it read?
11.03
